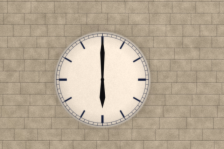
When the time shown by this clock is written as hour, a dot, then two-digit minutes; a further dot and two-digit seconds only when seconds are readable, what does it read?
6.00
